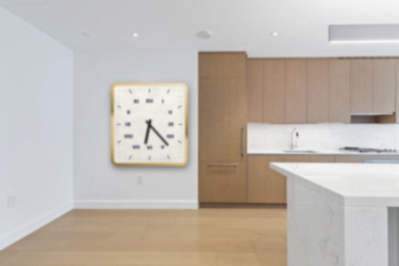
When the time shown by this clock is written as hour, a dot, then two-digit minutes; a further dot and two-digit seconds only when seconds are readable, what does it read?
6.23
